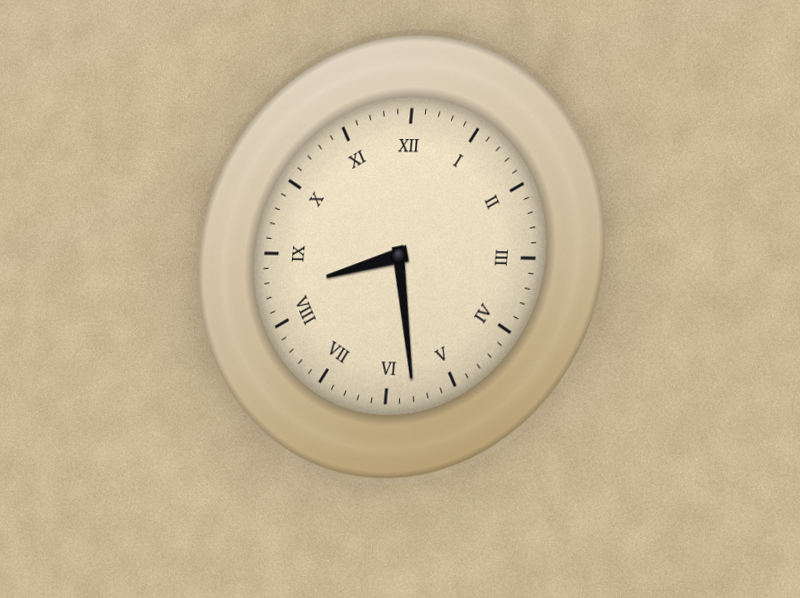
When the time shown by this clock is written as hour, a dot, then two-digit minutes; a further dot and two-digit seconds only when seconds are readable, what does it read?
8.28
